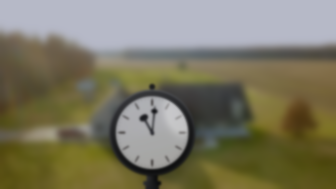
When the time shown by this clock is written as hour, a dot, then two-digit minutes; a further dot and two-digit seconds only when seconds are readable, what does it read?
11.01
